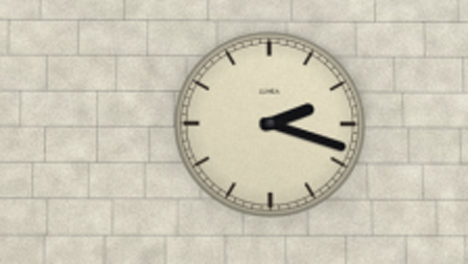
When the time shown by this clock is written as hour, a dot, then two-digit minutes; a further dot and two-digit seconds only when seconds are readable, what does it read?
2.18
